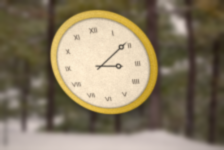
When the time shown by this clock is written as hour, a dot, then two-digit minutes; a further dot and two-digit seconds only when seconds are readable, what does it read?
3.09
